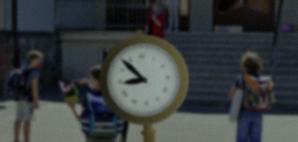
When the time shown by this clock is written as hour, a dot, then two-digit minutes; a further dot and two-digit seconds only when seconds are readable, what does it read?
8.53
